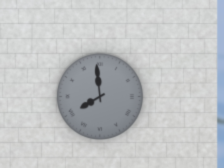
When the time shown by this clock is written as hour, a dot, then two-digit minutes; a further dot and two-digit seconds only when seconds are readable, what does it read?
7.59
